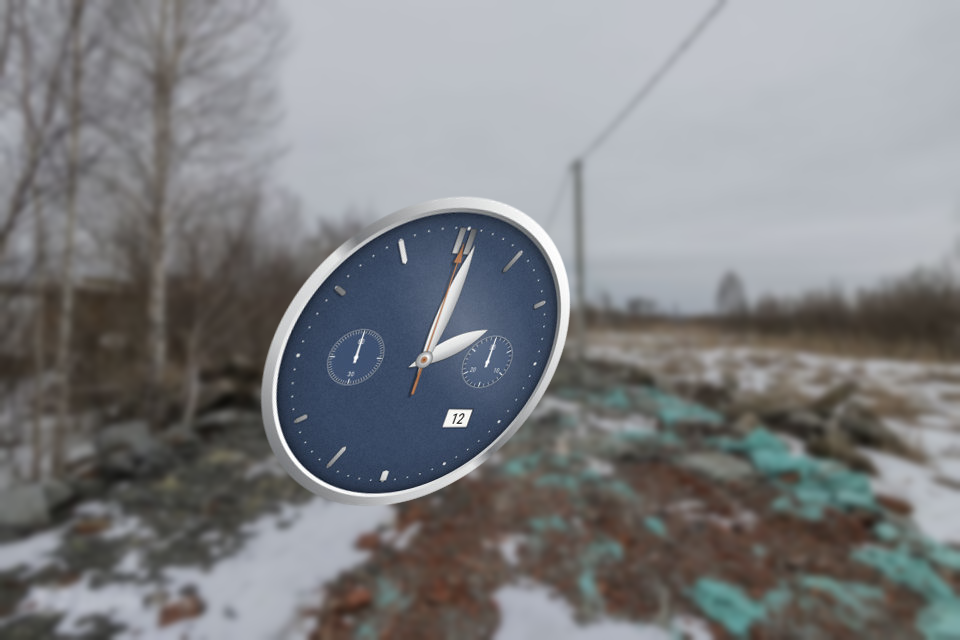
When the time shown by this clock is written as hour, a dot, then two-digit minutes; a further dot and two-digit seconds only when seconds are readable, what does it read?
2.01
